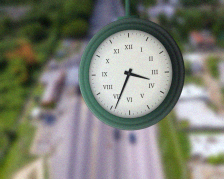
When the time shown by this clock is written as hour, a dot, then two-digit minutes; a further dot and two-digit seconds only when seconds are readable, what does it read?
3.34
